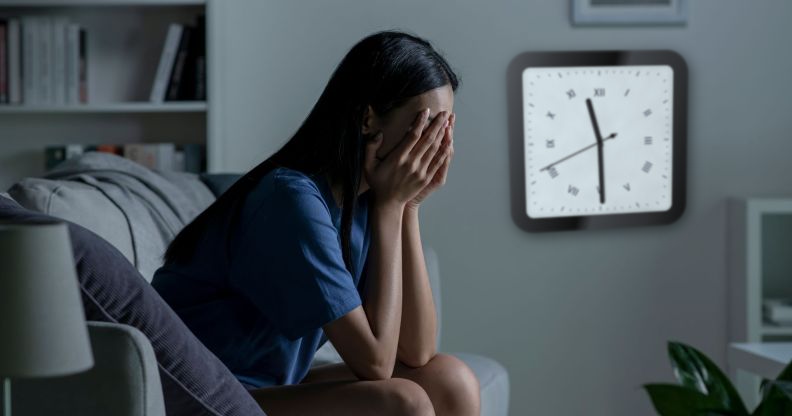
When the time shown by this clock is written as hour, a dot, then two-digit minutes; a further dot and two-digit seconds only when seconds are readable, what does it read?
11.29.41
